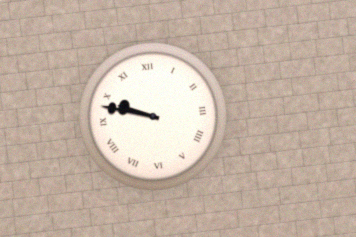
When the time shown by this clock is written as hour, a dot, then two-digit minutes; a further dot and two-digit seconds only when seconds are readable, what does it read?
9.48
